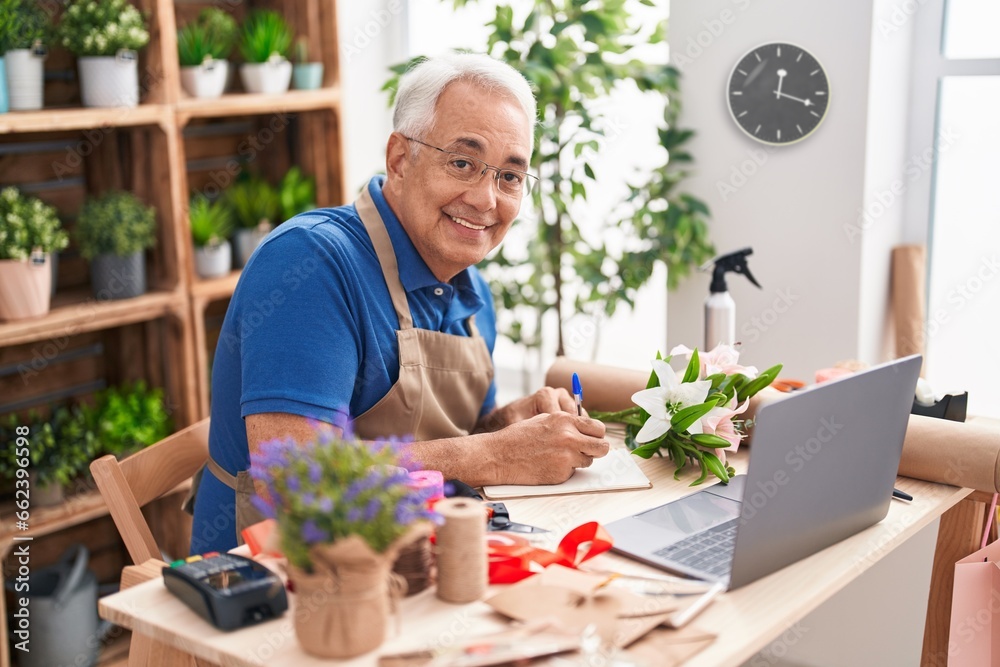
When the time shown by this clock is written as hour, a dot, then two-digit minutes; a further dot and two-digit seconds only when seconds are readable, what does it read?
12.18
